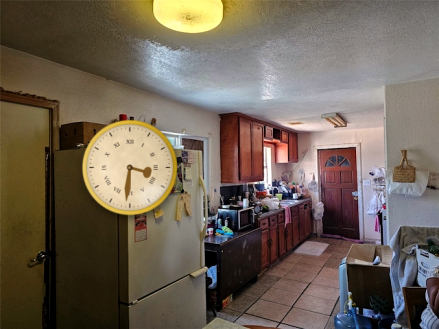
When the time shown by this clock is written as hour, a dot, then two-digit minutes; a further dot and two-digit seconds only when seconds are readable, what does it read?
3.31
